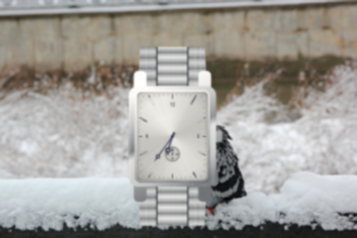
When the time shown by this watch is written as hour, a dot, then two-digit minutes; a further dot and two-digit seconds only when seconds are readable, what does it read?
6.36
